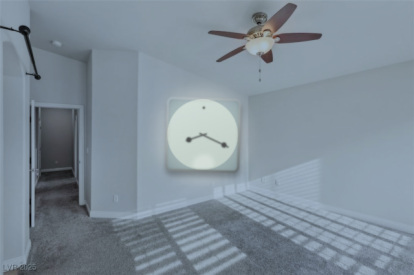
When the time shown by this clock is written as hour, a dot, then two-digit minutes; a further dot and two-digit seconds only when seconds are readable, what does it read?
8.19
